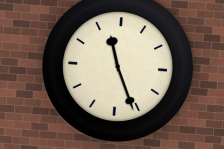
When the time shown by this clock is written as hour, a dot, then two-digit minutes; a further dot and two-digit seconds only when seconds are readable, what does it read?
11.26
